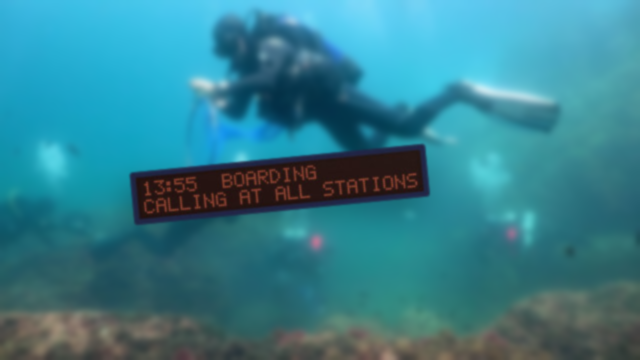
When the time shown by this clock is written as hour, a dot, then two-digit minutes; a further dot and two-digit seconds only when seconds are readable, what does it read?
13.55
